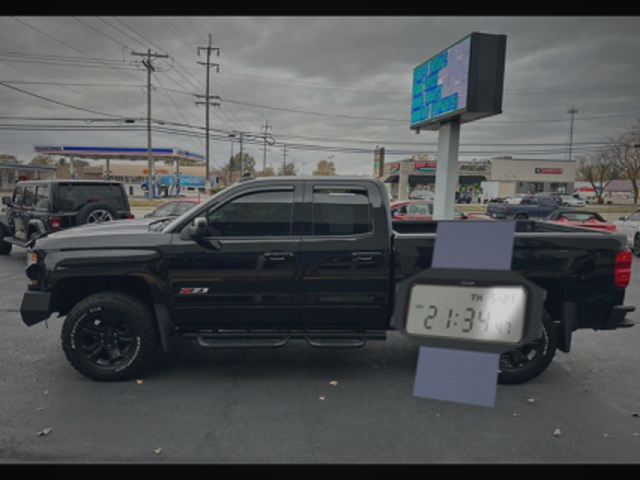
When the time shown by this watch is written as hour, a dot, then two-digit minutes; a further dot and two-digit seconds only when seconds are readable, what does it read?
21.34.47
